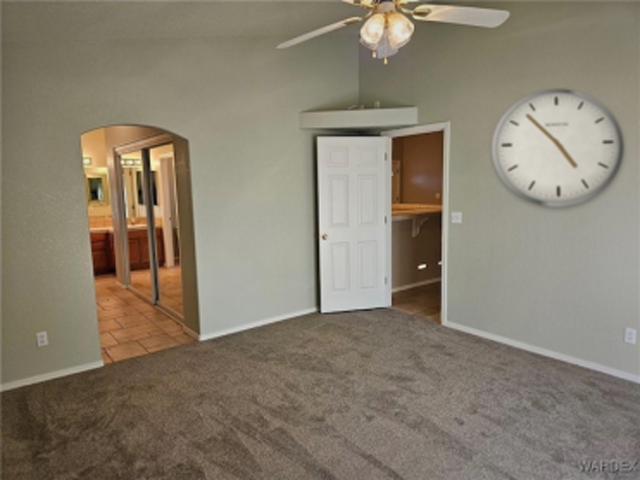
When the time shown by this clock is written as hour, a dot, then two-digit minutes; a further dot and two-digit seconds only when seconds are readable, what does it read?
4.53
